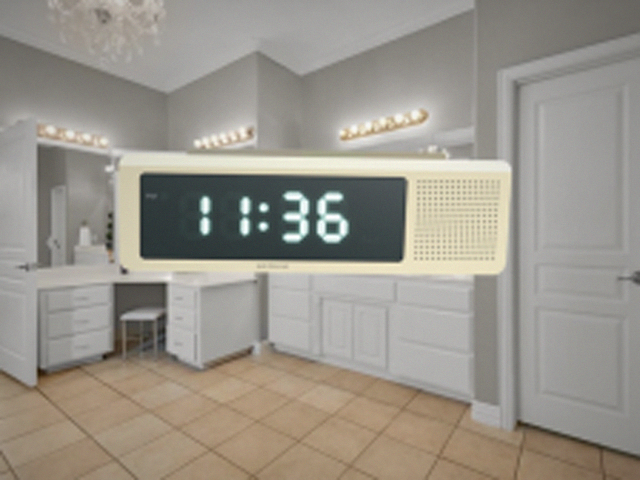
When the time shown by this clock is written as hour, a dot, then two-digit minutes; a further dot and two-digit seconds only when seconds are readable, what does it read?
11.36
